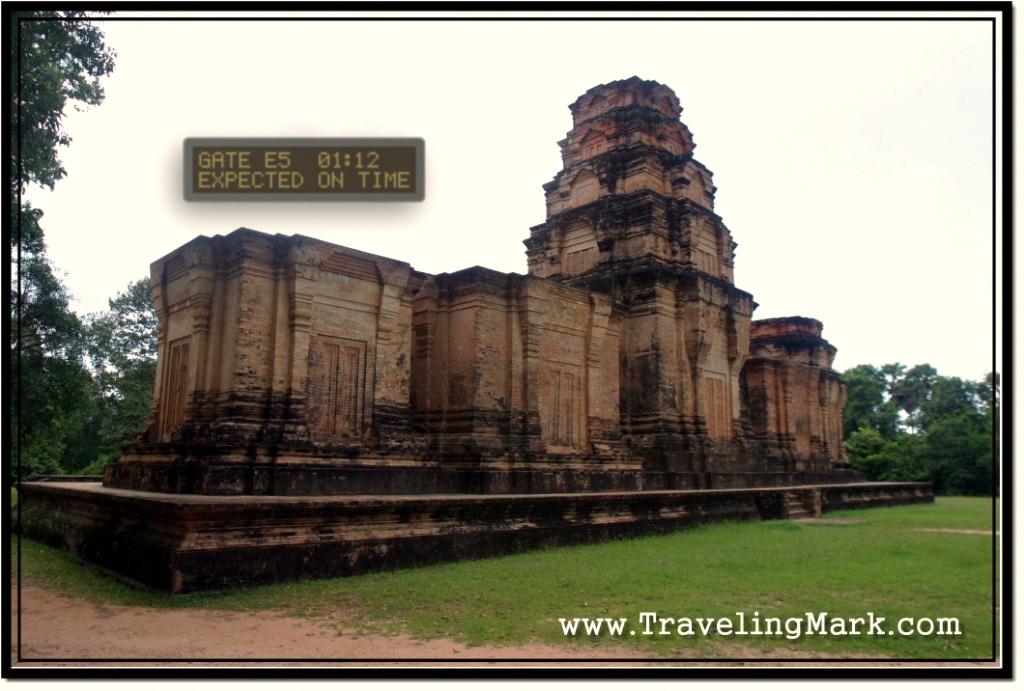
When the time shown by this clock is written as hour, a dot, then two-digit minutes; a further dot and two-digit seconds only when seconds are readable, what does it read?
1.12
